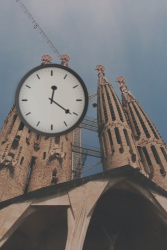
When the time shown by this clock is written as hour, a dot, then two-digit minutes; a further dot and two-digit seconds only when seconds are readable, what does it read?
12.21
